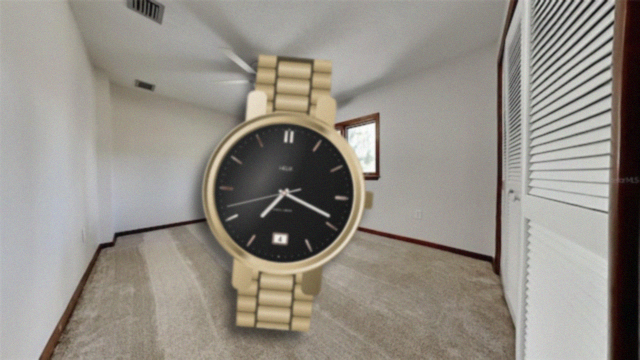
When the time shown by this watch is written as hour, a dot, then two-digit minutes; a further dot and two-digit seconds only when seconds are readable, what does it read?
7.18.42
